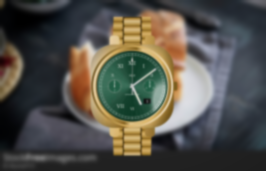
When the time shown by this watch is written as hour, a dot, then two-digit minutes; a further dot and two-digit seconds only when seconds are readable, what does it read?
5.09
